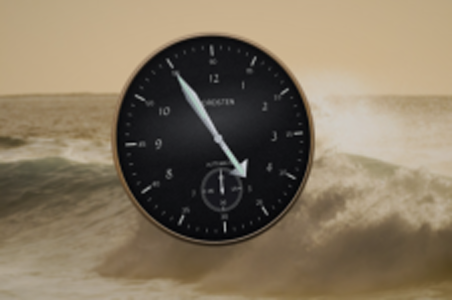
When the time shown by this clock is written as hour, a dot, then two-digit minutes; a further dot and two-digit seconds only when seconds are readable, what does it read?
4.55
